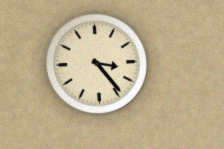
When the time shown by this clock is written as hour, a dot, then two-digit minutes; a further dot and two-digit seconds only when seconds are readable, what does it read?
3.24
